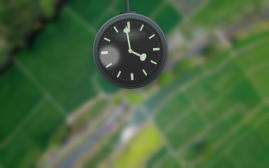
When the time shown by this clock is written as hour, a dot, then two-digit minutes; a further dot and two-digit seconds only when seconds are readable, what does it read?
3.59
